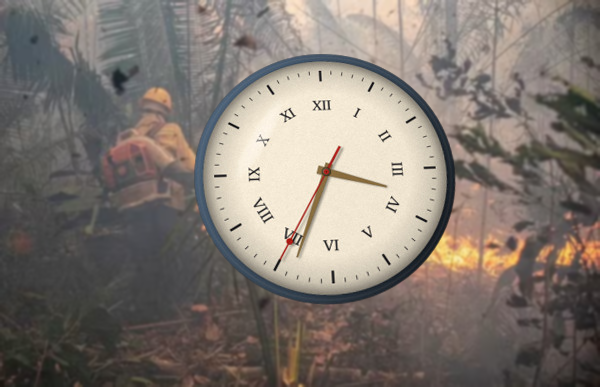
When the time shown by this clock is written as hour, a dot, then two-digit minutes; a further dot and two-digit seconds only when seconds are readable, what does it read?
3.33.35
